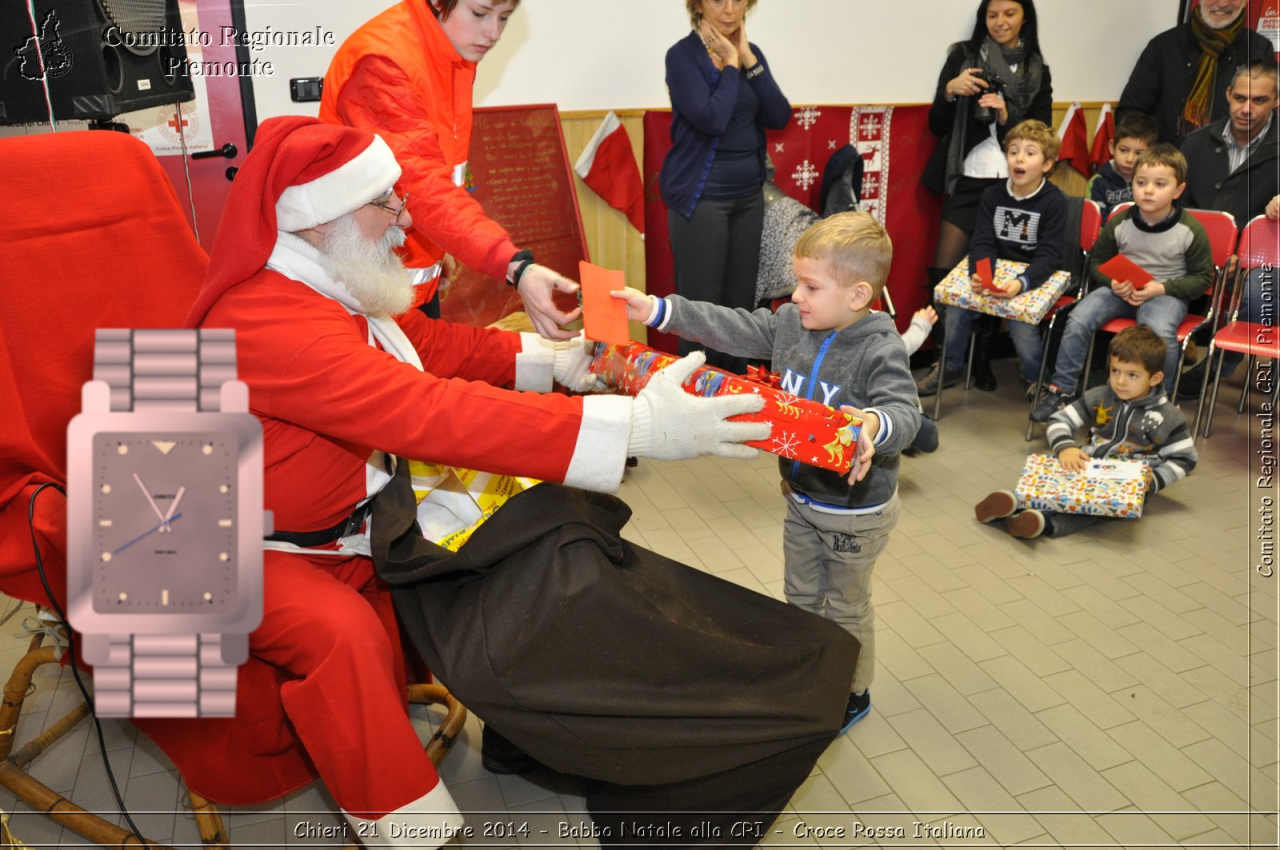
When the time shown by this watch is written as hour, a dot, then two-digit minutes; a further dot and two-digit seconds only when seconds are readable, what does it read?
12.54.40
